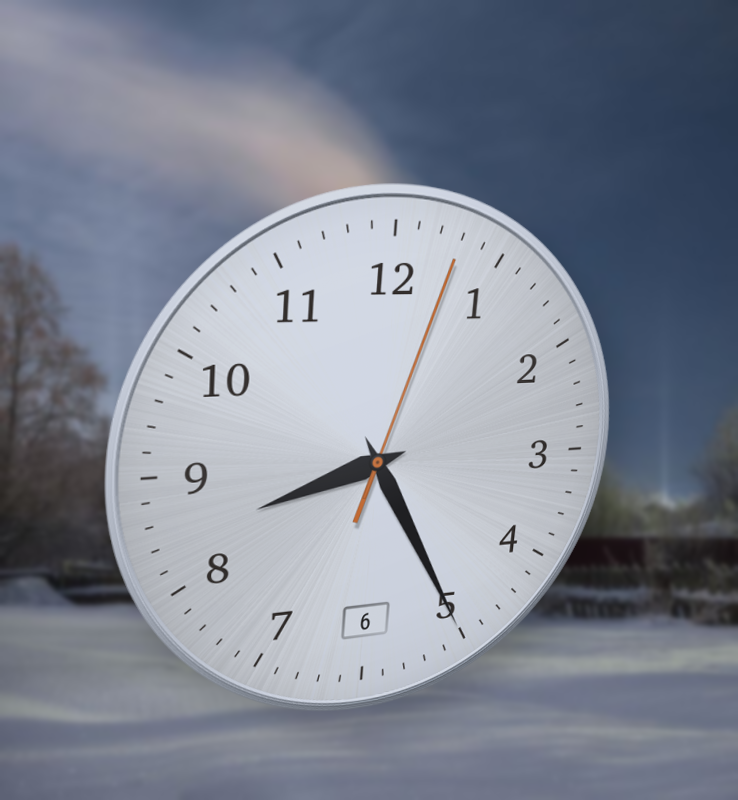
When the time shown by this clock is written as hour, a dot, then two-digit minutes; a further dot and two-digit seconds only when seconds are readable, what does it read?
8.25.03
